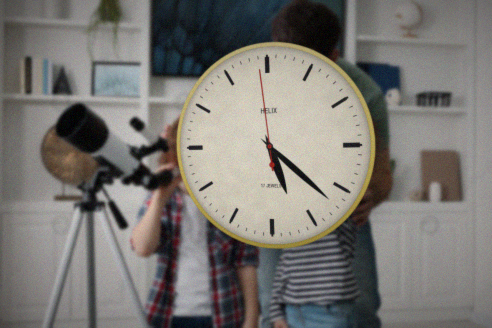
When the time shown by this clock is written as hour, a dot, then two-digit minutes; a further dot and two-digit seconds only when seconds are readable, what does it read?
5.21.59
